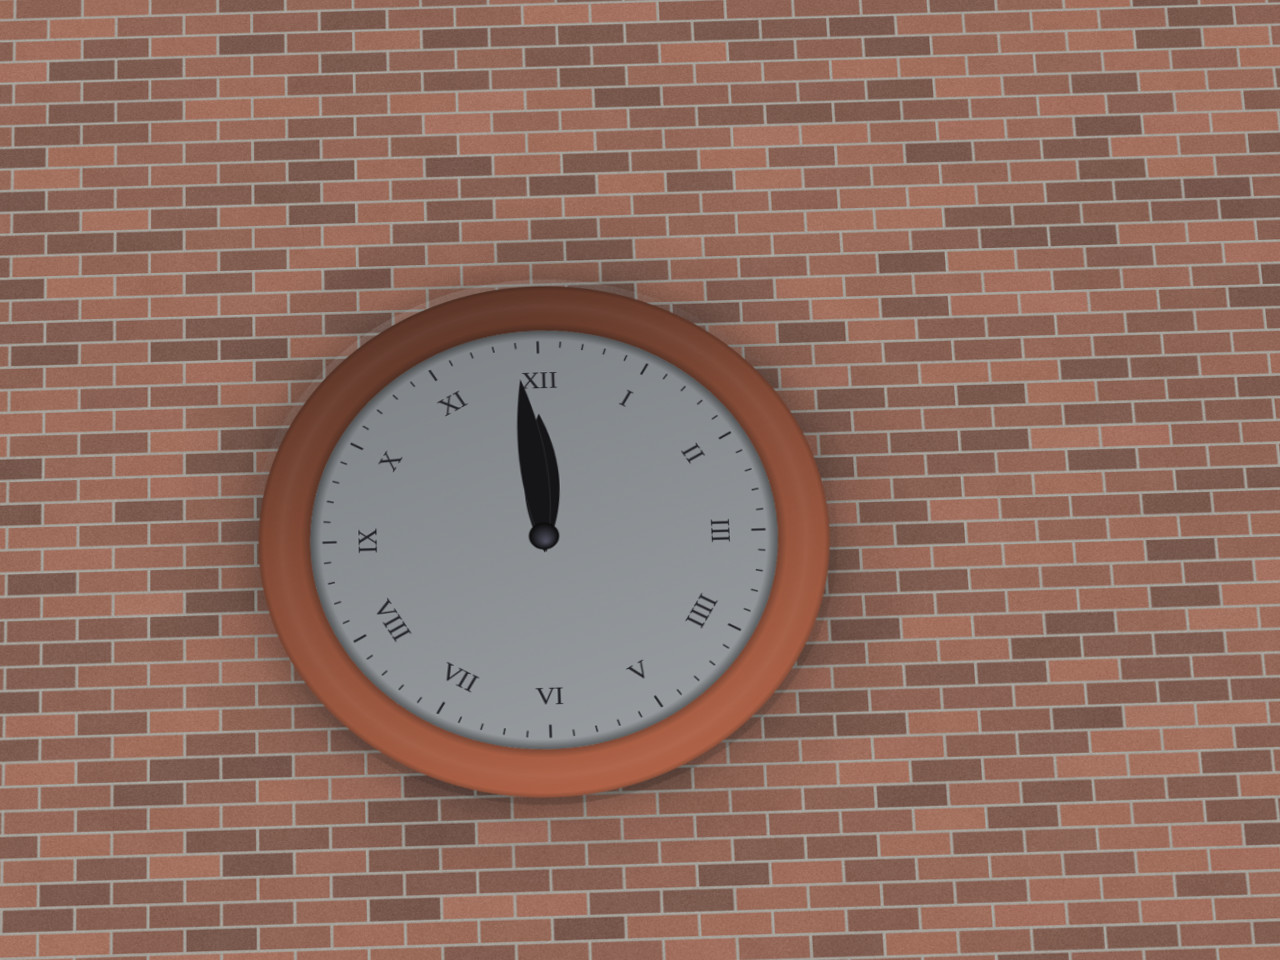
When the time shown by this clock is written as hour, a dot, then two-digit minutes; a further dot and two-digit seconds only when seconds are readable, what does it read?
11.59
